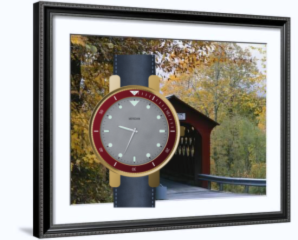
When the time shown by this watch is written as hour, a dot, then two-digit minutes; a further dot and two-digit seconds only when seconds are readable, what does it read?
9.34
